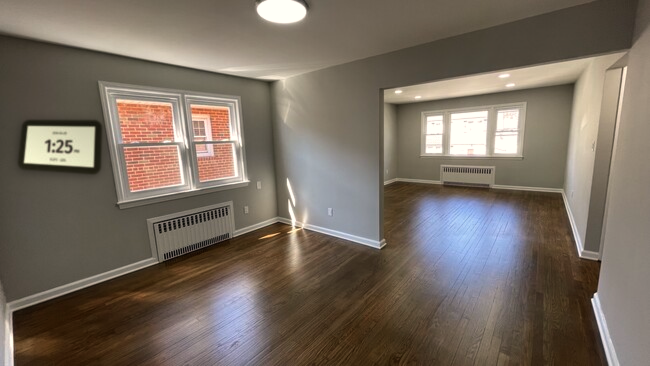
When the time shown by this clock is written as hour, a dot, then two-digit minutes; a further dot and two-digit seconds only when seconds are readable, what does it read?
1.25
